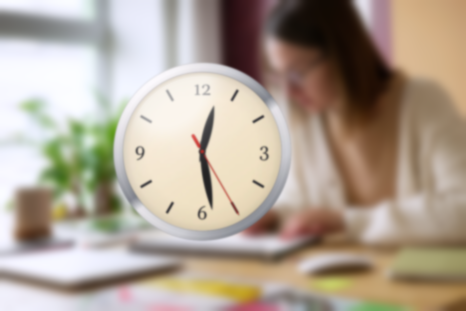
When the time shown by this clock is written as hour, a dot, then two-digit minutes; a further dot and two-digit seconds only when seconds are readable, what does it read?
12.28.25
